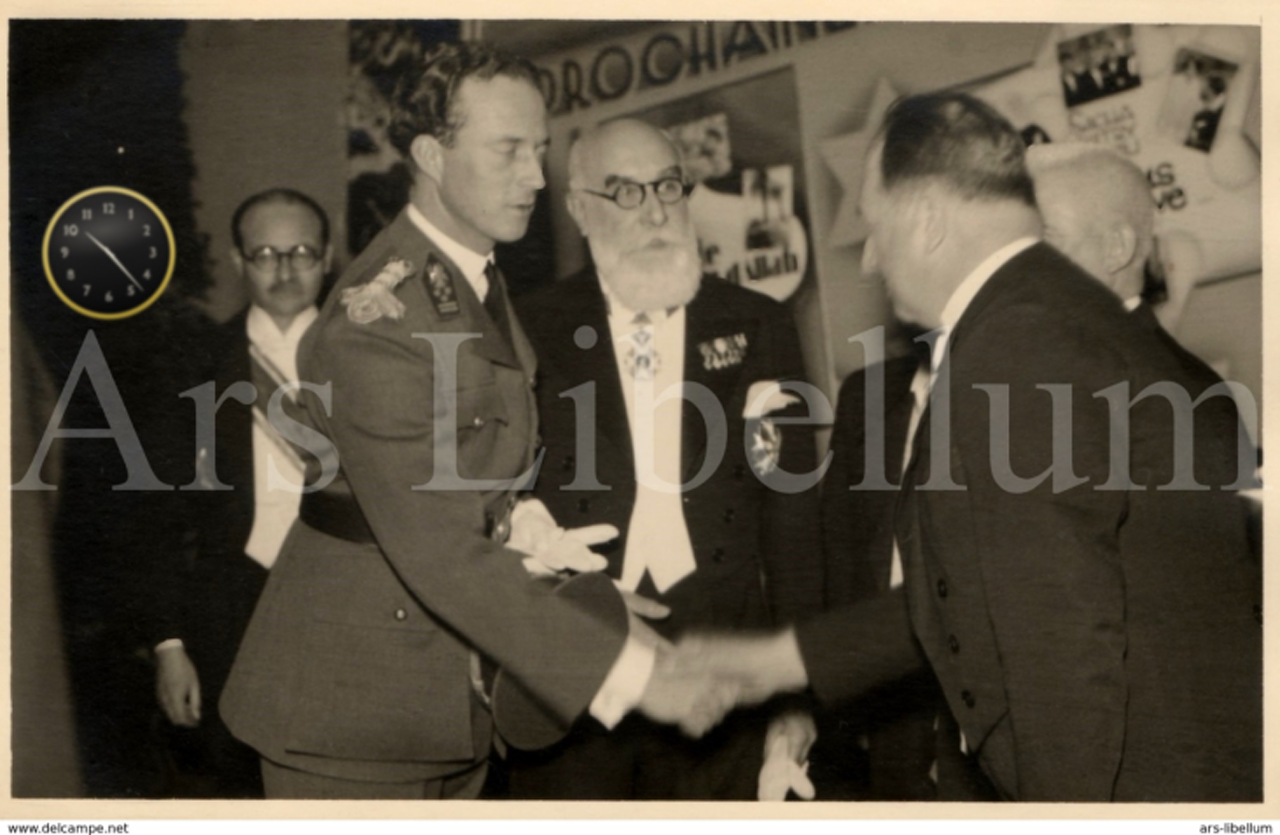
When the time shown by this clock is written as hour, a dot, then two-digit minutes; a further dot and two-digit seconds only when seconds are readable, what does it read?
10.23
